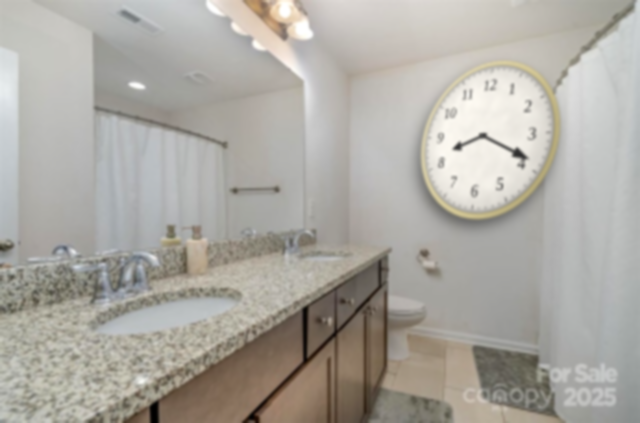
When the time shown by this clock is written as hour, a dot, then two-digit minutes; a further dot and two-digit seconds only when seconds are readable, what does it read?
8.19
